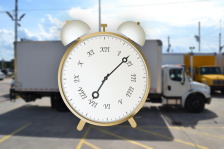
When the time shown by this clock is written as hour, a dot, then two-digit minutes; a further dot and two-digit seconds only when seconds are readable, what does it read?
7.08
